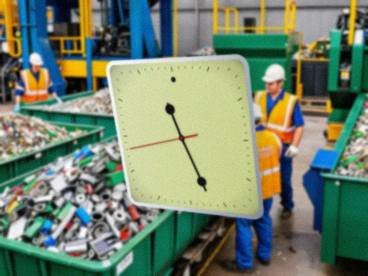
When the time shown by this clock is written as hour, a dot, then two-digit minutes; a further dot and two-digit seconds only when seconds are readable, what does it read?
11.26.43
